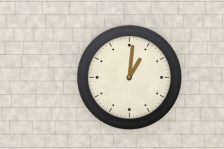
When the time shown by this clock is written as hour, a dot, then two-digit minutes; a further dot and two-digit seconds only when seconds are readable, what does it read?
1.01
